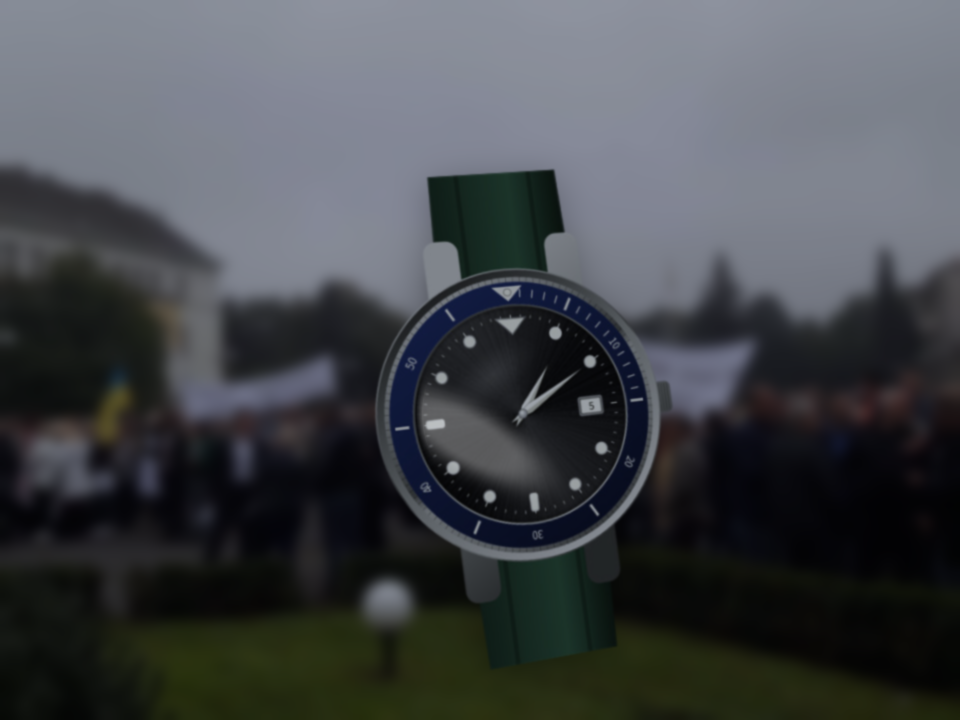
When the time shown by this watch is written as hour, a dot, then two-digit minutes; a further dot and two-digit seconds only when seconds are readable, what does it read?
1.10
